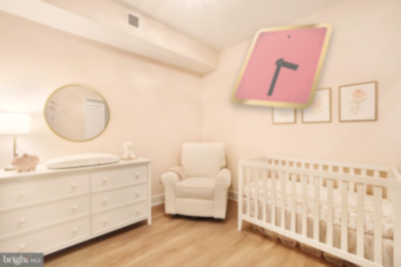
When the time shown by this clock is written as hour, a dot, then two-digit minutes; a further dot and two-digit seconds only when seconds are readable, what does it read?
3.30
